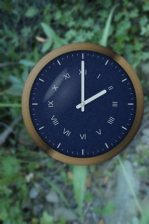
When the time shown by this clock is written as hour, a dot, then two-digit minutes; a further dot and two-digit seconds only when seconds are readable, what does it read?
2.00
